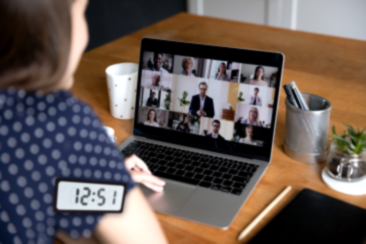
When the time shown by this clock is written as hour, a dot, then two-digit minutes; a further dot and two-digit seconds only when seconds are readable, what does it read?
12.51
